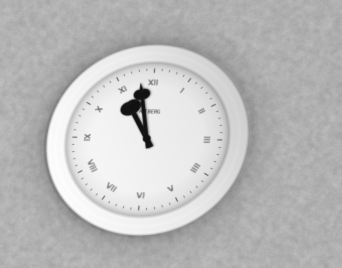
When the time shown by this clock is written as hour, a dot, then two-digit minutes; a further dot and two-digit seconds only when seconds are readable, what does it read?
10.58
